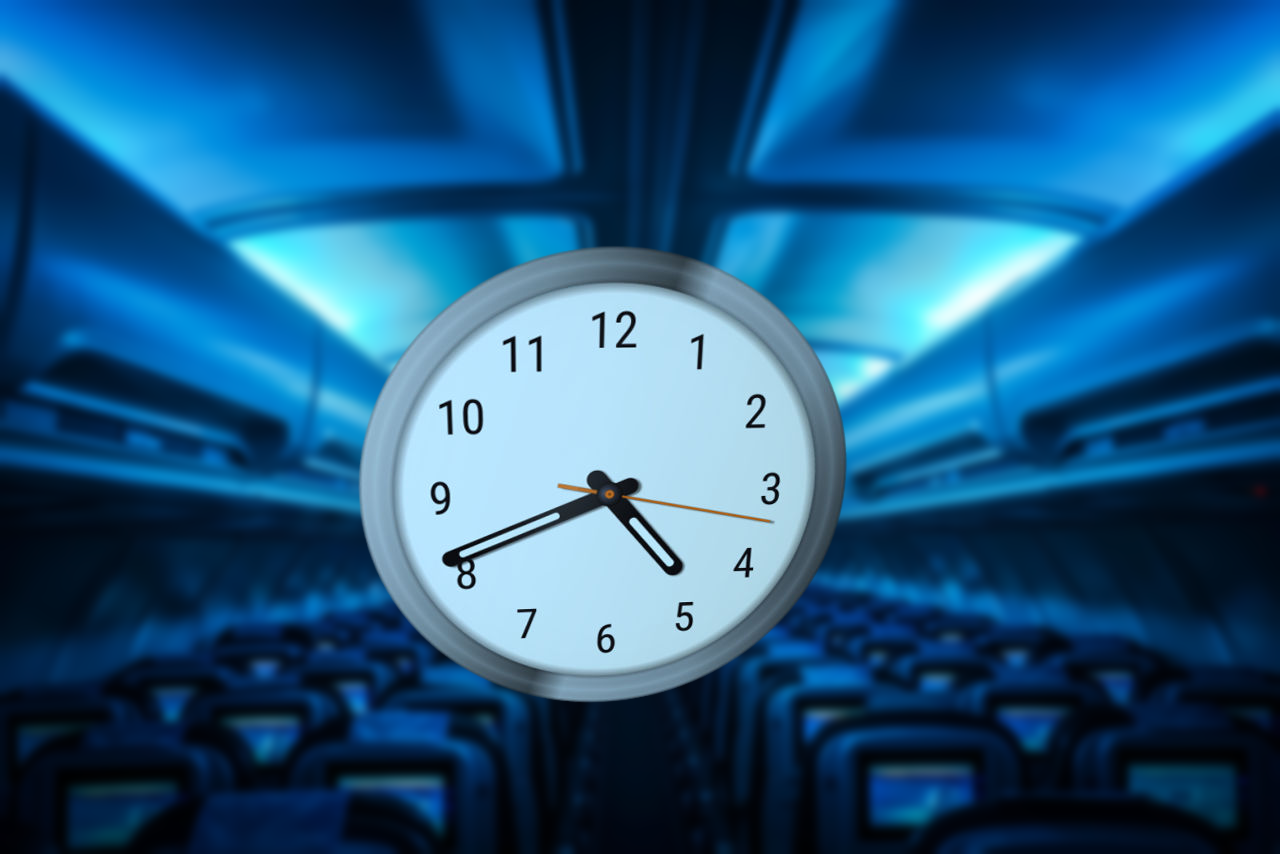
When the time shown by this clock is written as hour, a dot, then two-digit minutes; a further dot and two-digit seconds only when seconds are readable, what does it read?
4.41.17
